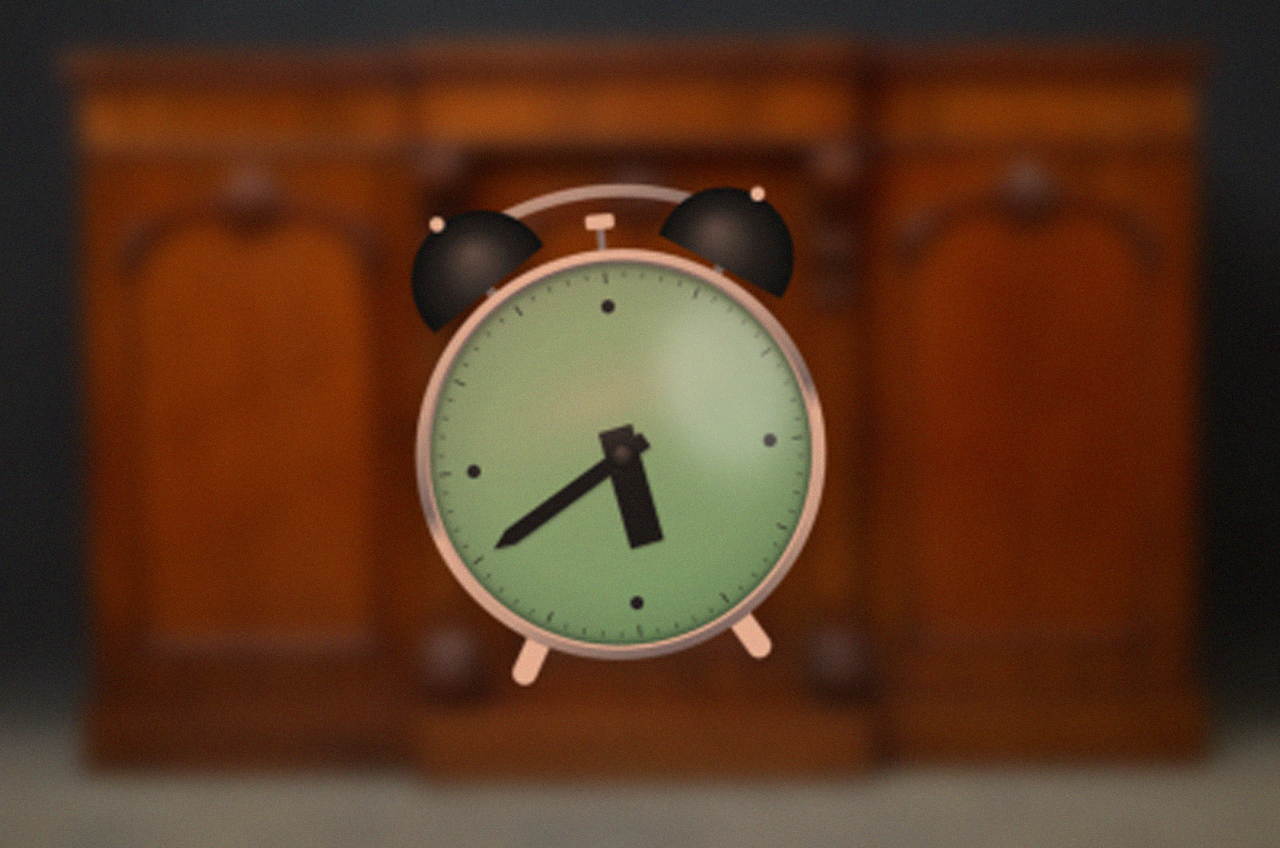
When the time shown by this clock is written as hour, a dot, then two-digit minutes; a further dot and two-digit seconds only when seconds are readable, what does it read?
5.40
